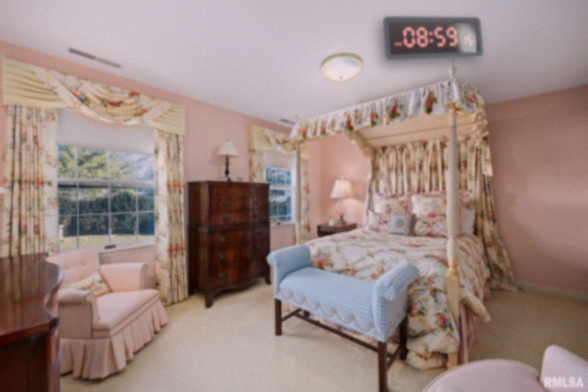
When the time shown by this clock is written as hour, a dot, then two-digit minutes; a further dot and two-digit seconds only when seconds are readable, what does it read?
8.59
